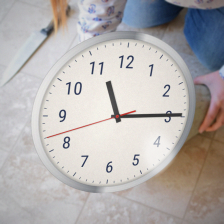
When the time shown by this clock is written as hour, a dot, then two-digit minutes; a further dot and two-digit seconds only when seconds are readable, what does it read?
11.14.42
